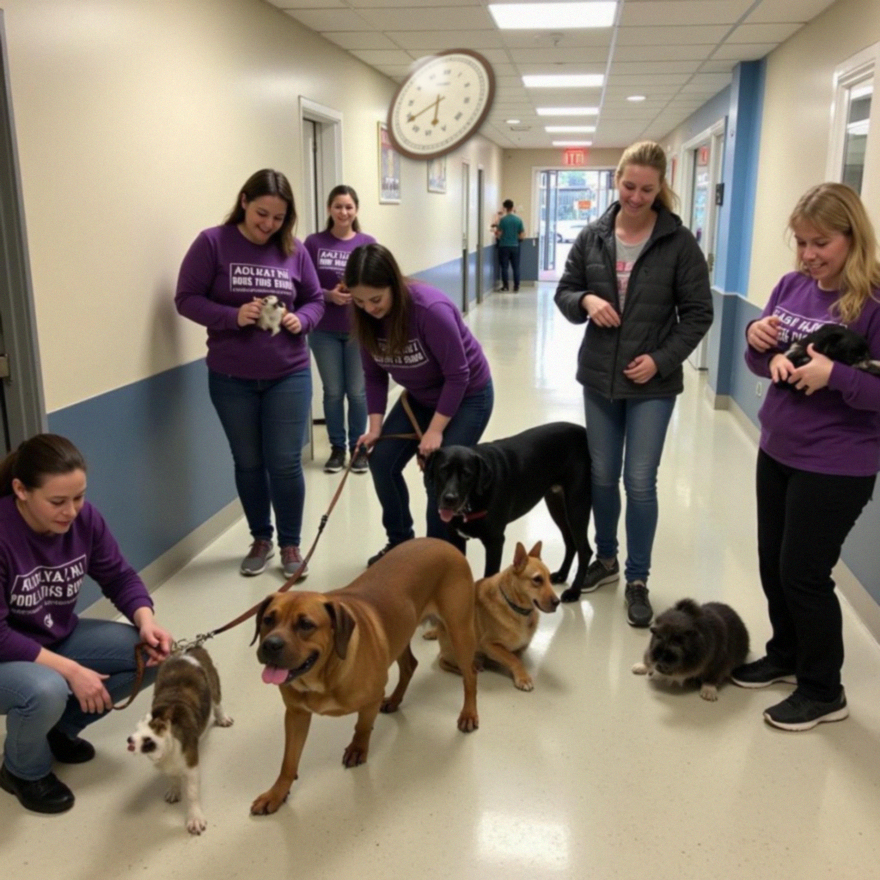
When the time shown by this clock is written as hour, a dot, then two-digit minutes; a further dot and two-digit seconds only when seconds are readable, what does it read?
5.39
